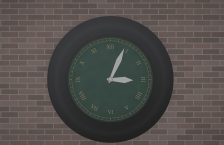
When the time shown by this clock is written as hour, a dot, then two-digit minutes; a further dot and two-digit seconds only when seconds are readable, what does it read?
3.04
